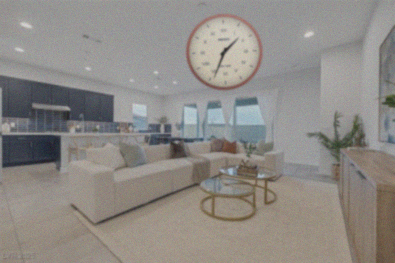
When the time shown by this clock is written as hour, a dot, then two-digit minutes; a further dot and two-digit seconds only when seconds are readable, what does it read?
1.34
